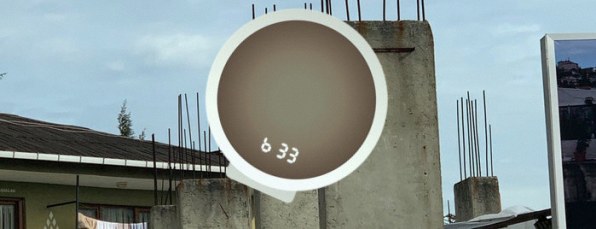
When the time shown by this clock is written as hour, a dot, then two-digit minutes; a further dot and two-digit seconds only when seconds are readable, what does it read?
6.33
